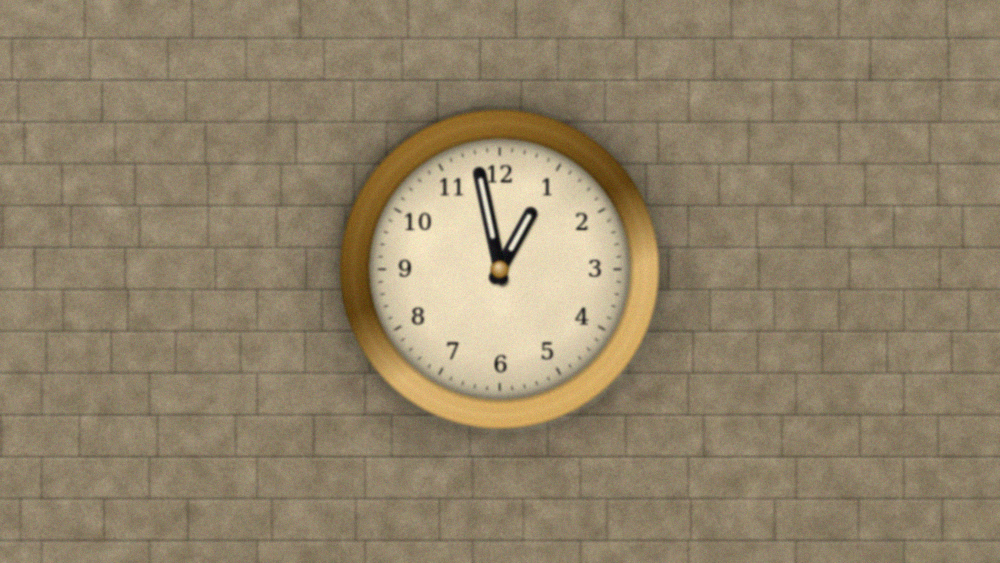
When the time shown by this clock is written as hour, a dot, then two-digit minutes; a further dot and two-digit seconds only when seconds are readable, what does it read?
12.58
